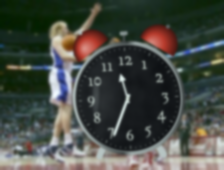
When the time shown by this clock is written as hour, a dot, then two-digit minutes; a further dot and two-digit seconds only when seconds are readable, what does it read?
11.34
